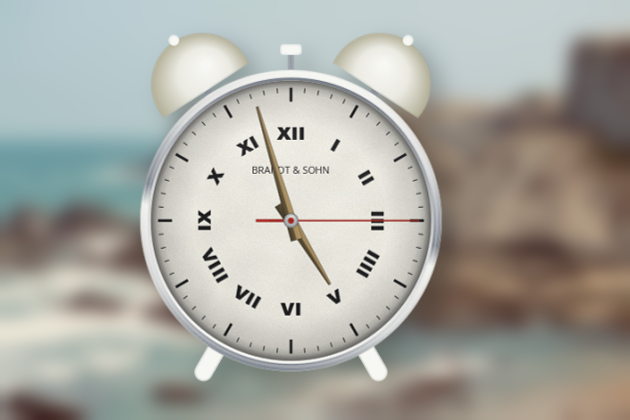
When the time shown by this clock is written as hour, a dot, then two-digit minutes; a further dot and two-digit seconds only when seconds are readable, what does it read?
4.57.15
